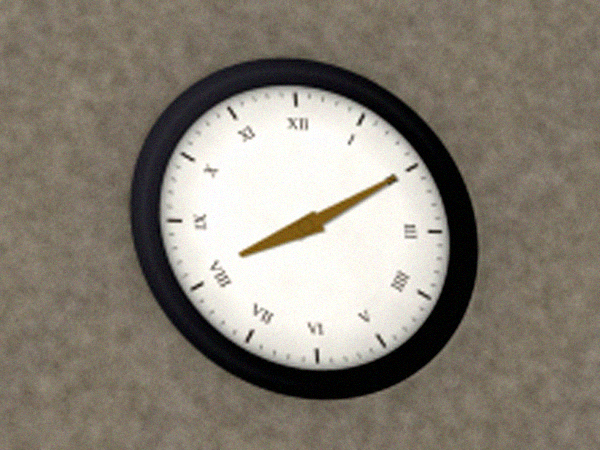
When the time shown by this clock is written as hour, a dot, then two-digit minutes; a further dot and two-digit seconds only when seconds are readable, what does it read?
8.10
